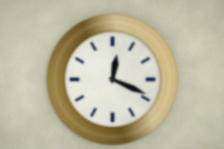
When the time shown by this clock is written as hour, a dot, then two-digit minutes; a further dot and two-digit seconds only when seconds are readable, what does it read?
12.19
